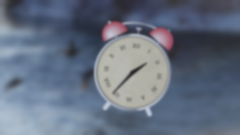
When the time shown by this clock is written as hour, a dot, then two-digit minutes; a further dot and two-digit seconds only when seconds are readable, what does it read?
1.36
